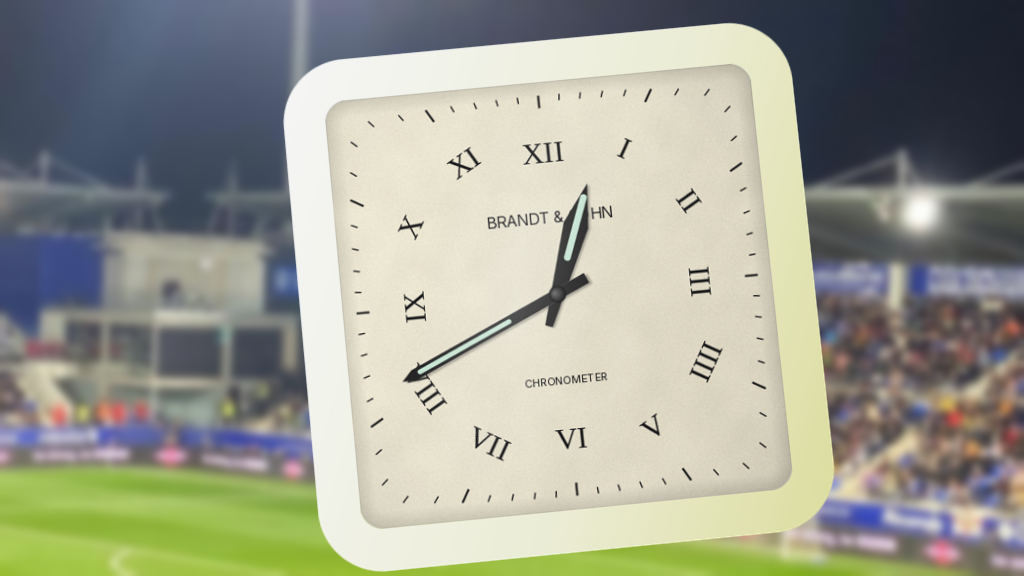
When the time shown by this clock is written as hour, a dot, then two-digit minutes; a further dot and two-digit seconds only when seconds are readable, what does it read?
12.41
